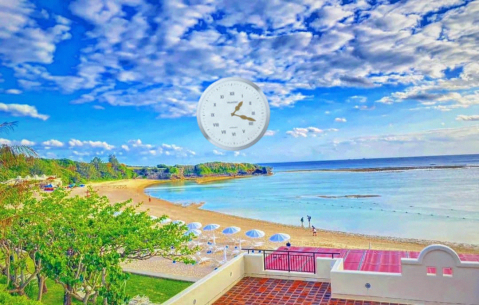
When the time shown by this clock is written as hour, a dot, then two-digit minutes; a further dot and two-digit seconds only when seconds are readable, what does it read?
1.18
